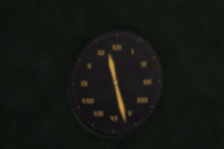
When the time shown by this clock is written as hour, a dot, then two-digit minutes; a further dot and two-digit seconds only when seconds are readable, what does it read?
11.27
